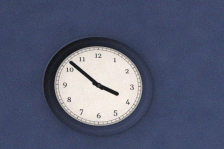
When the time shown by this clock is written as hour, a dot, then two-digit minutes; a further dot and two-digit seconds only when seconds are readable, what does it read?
3.52
